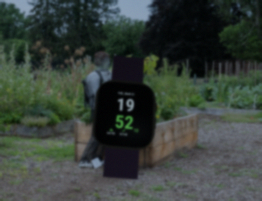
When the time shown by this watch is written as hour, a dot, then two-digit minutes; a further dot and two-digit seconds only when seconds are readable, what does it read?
19.52
